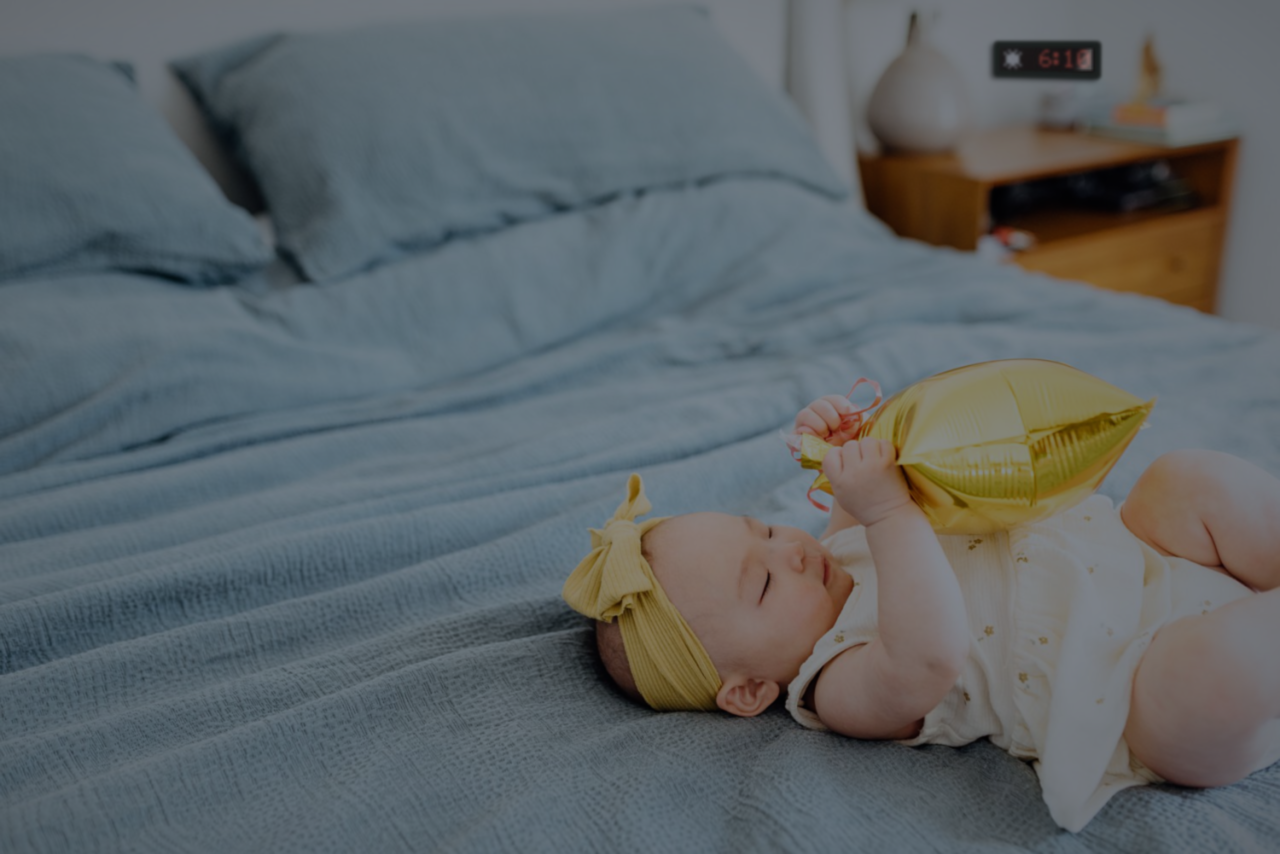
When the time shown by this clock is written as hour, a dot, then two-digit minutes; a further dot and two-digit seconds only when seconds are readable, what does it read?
6.10
